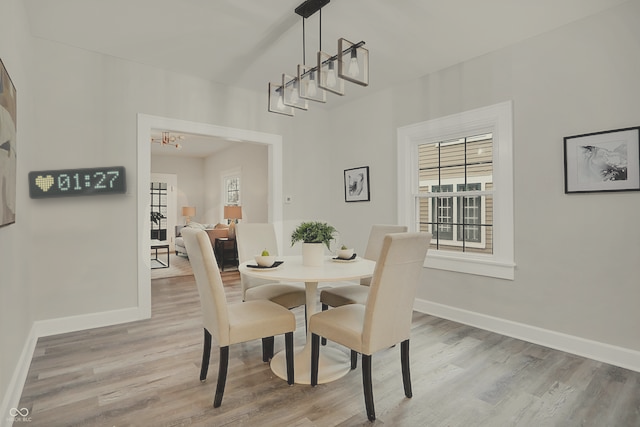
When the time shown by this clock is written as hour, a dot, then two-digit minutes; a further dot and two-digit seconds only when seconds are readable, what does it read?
1.27
